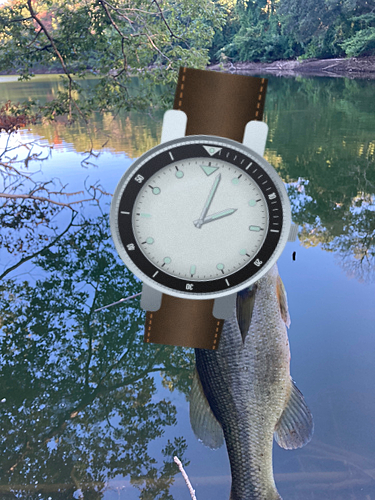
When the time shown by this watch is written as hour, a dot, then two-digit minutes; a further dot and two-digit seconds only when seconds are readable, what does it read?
2.02
